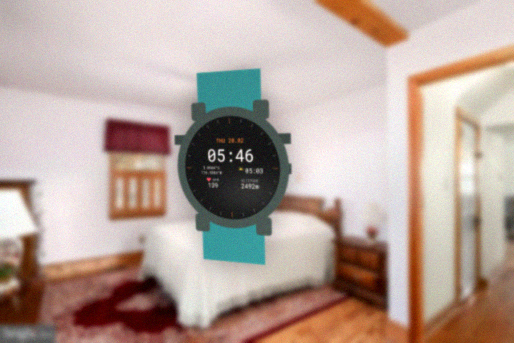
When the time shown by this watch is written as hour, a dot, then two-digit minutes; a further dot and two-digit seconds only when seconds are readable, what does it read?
5.46
